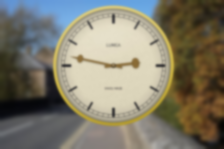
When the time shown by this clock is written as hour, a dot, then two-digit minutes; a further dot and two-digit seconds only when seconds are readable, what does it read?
2.47
